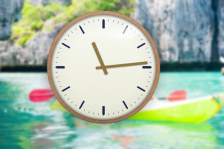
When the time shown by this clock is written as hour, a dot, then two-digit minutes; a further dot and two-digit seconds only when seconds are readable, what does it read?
11.14
